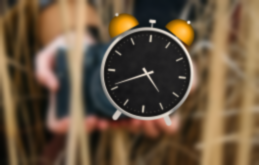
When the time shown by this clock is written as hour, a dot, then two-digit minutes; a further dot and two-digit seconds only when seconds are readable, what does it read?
4.41
